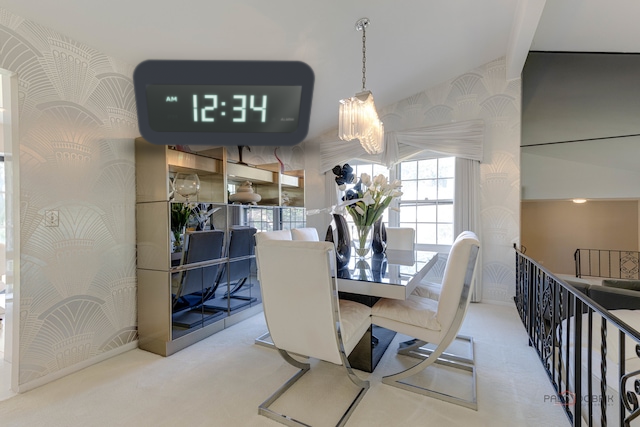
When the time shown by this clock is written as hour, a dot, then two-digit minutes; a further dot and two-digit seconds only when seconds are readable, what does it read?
12.34
